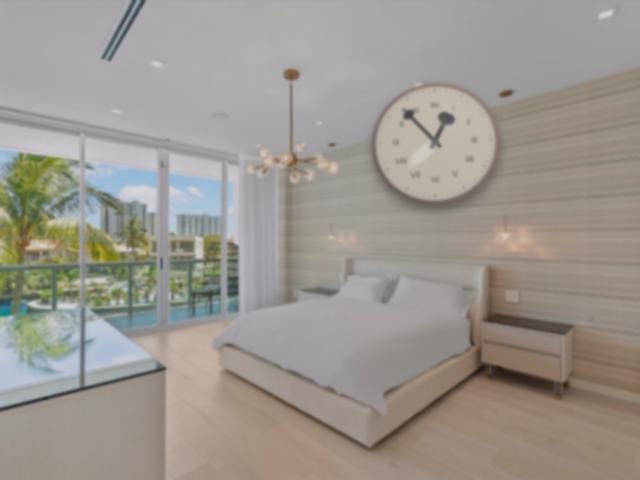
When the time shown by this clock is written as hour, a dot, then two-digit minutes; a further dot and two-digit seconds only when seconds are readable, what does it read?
12.53
